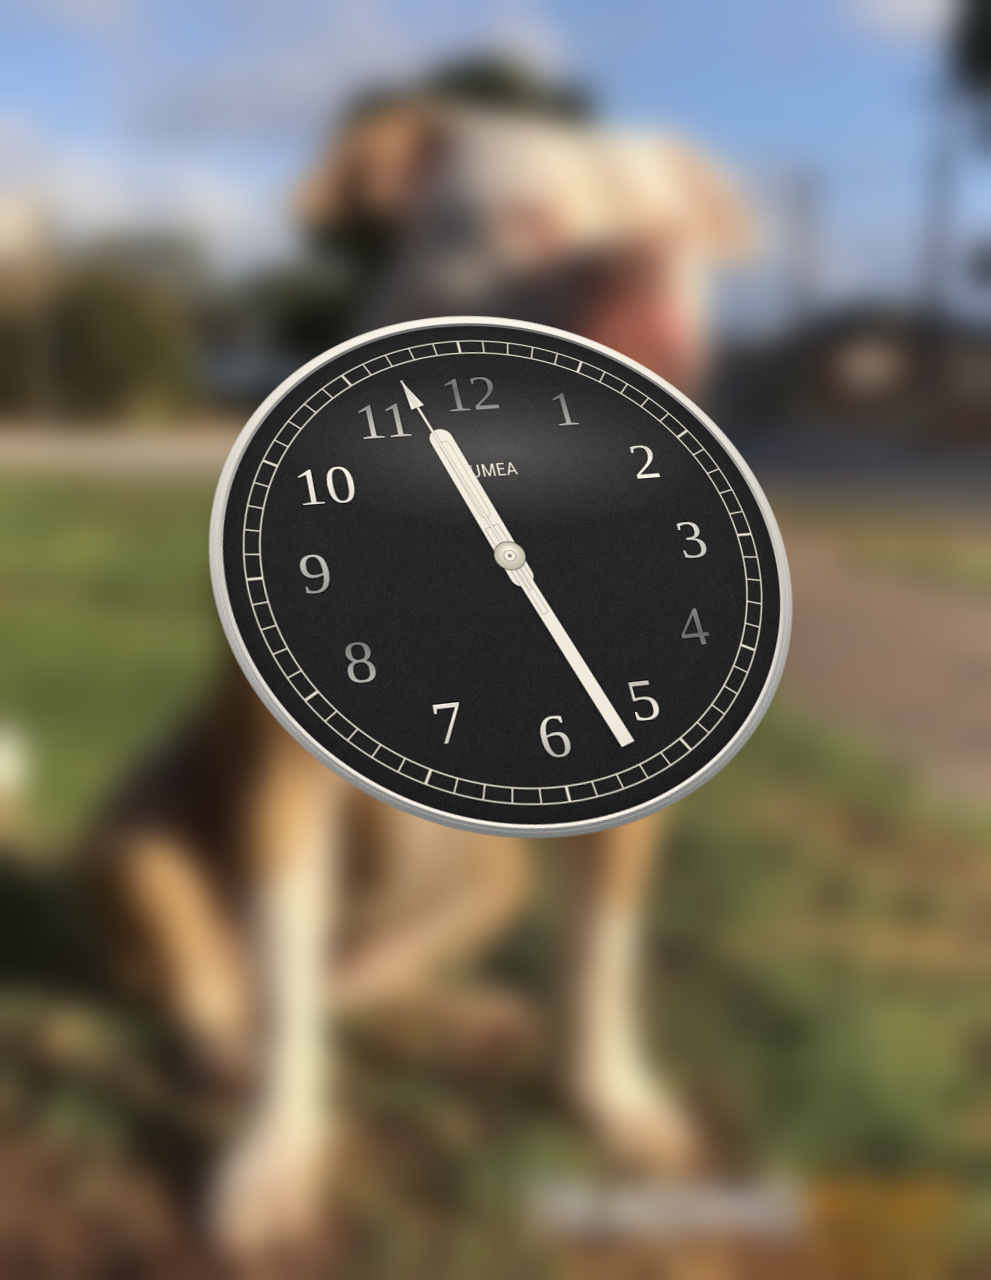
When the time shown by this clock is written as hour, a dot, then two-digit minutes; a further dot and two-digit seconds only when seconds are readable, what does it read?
11.26.57
